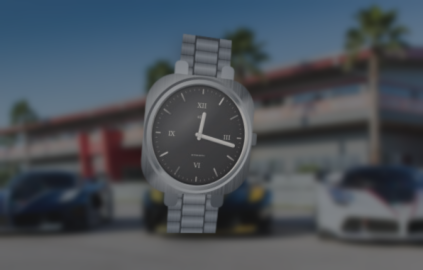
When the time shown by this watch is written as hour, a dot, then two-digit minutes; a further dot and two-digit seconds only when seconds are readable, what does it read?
12.17
